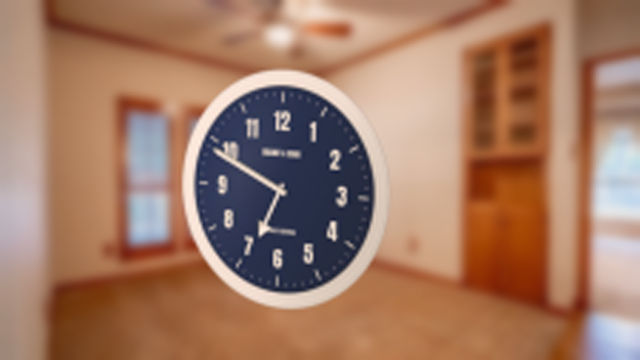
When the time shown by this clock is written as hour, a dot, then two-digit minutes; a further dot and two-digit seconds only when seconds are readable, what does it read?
6.49
